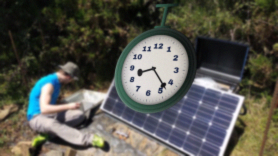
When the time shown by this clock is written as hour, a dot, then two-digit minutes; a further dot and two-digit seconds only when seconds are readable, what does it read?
8.23
